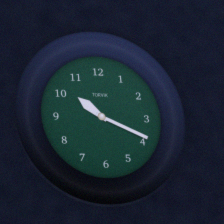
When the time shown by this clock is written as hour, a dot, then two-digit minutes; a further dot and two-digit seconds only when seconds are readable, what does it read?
10.19
